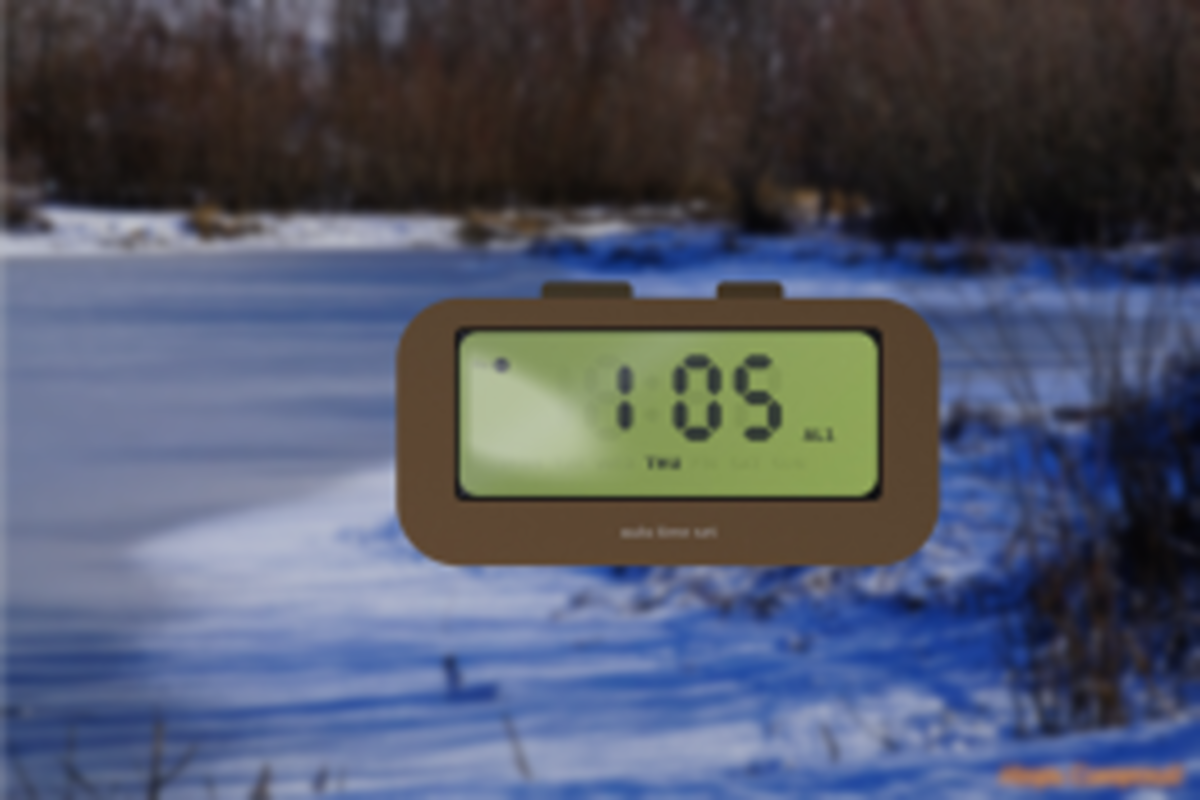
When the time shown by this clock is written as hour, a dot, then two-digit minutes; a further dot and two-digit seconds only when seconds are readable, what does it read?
1.05
